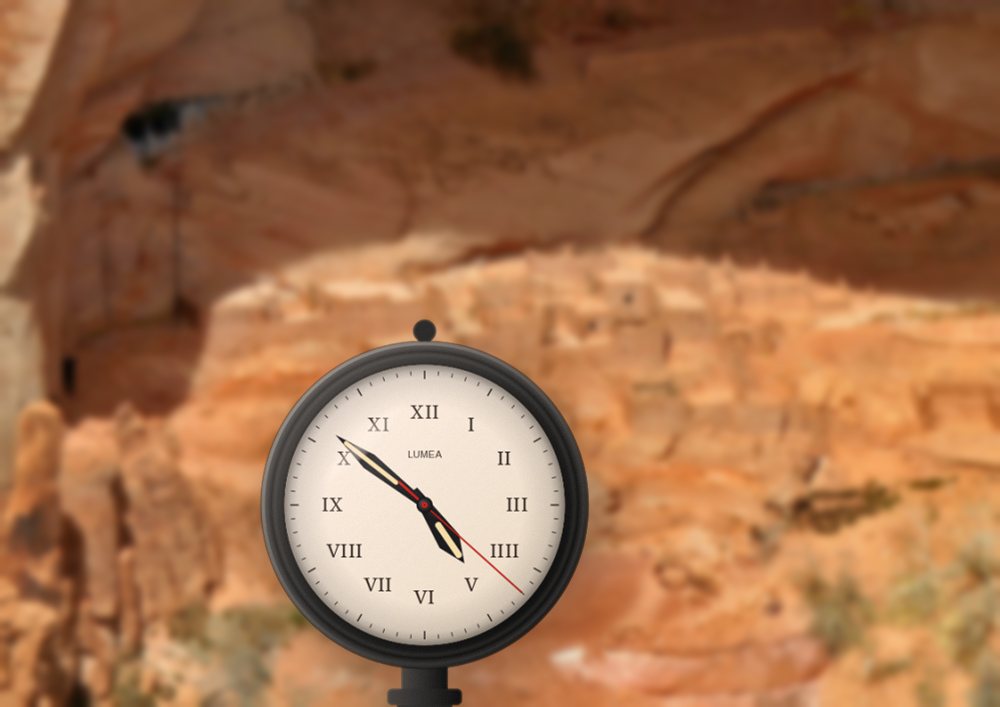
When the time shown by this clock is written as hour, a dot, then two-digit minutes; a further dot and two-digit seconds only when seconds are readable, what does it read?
4.51.22
